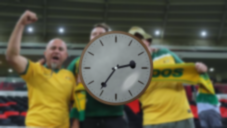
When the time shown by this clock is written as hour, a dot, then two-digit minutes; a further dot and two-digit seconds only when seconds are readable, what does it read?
2.36
